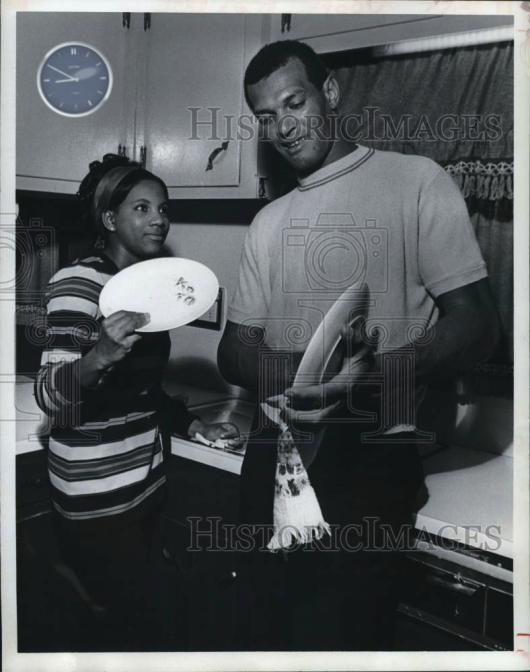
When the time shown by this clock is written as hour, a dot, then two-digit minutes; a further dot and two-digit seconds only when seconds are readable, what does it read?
8.50
